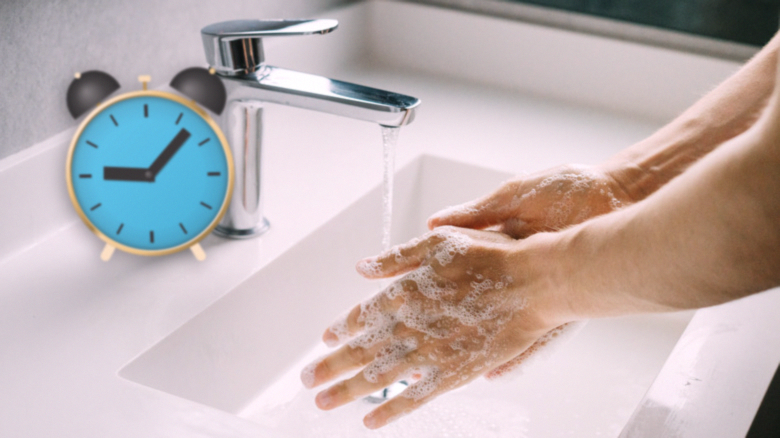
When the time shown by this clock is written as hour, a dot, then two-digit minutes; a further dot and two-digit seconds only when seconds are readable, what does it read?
9.07
